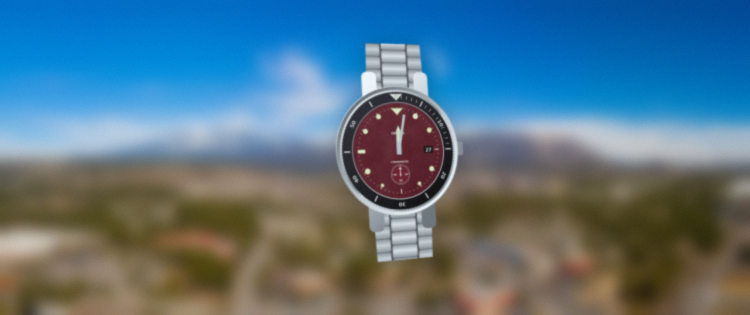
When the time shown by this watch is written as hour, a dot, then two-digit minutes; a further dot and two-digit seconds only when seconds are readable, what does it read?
12.02
